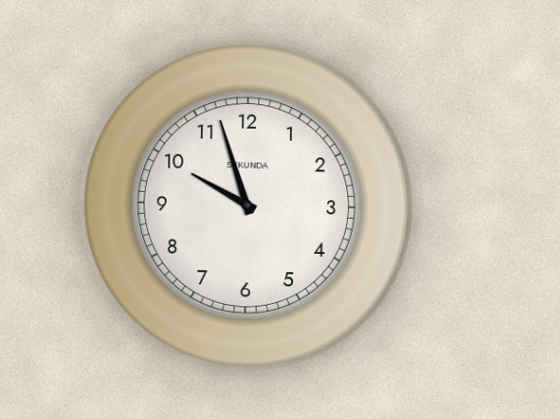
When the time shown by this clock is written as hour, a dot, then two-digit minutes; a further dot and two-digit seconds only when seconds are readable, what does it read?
9.57
